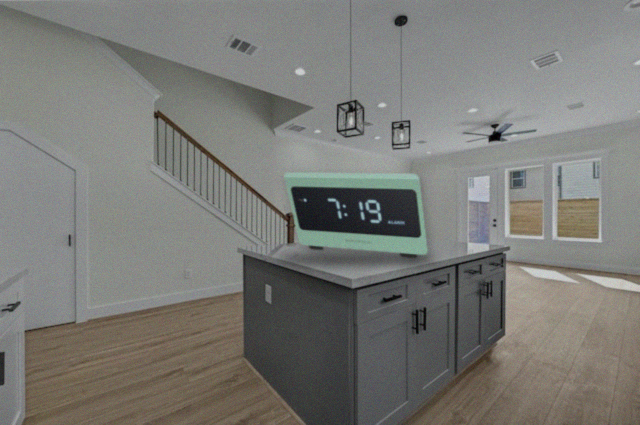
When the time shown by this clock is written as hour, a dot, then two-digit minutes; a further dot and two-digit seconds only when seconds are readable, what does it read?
7.19
